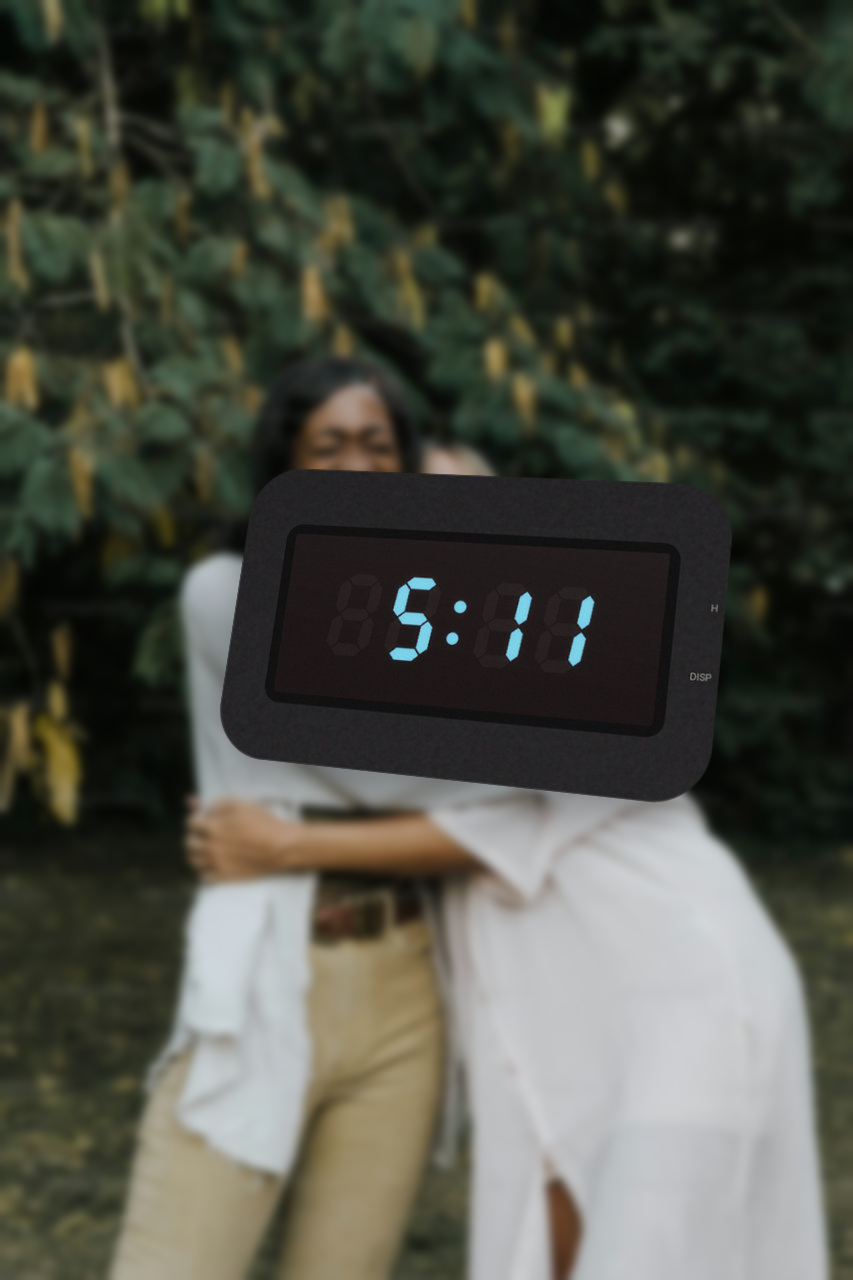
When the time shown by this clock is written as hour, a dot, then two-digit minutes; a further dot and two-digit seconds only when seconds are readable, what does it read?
5.11
